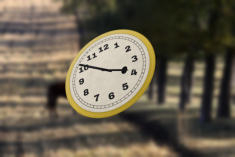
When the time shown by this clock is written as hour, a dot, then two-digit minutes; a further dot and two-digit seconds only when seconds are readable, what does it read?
3.51
